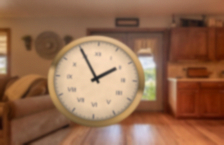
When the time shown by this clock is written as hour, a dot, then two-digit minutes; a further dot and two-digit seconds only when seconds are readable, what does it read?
1.55
